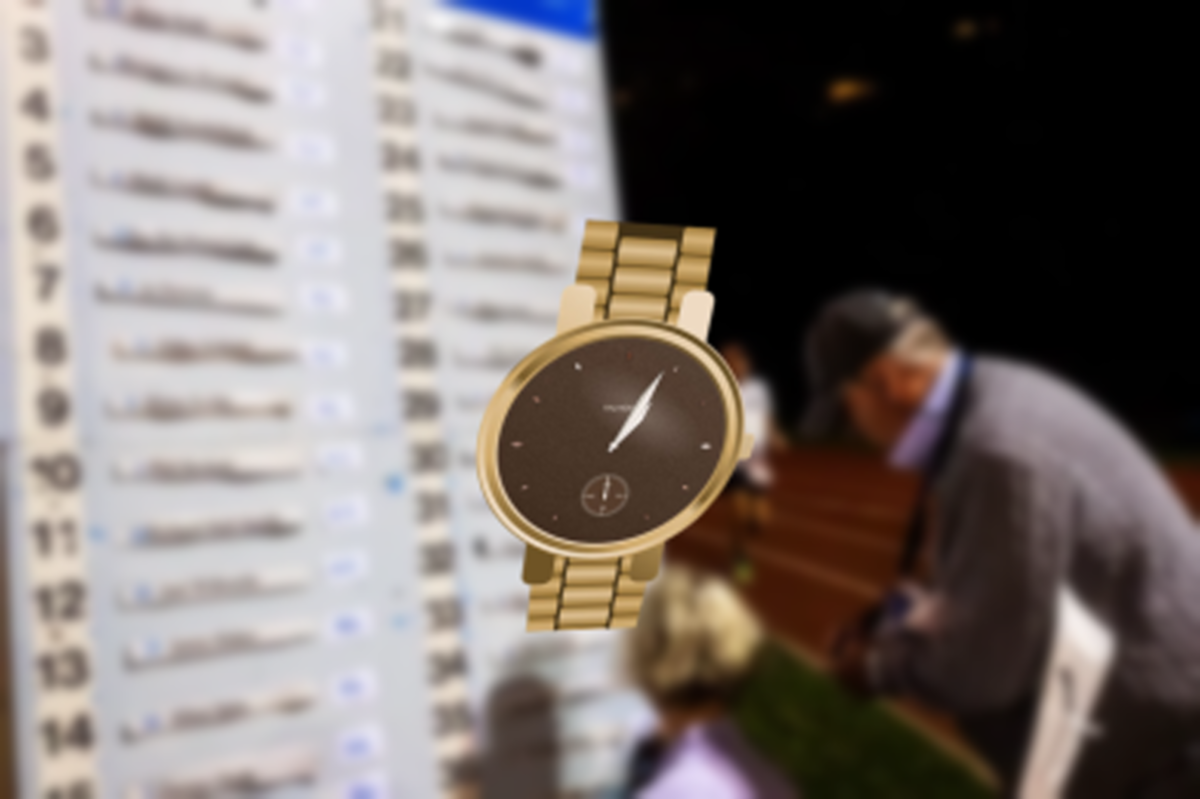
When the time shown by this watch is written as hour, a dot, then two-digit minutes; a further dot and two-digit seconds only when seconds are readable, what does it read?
1.04
